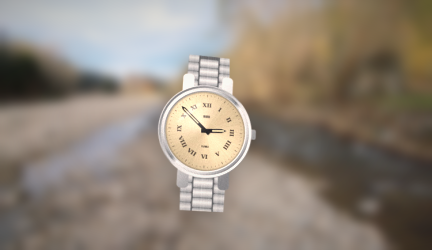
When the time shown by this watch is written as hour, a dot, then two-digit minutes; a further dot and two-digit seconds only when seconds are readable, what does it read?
2.52
